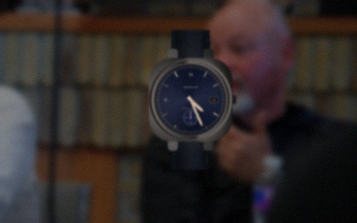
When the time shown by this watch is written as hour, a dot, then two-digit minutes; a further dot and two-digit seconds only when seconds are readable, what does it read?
4.26
